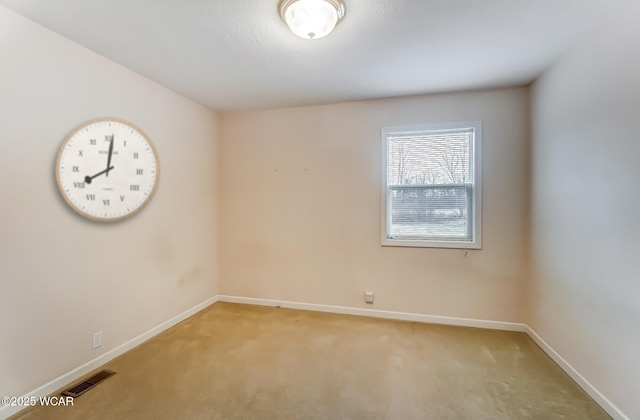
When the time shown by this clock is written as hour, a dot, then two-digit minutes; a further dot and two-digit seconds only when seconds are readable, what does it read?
8.01
